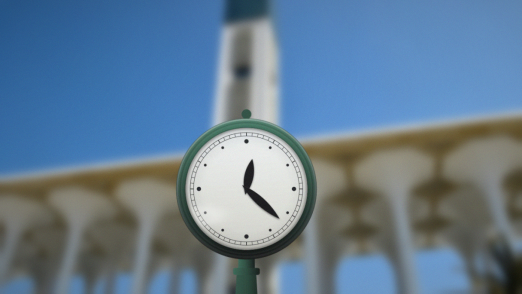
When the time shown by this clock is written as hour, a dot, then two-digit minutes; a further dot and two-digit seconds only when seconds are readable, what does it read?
12.22
